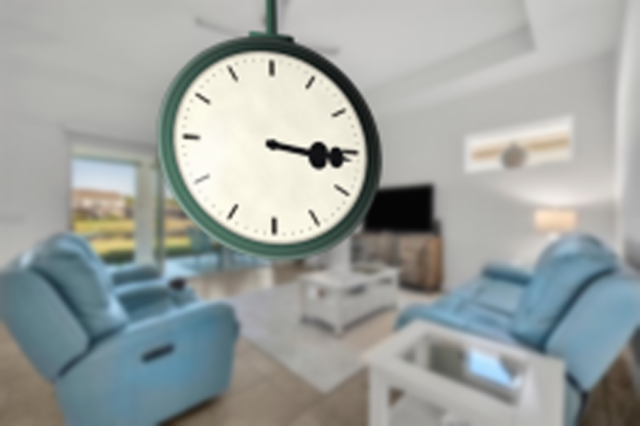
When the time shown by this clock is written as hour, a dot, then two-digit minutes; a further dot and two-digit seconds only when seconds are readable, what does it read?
3.16
